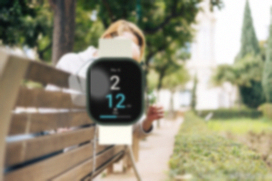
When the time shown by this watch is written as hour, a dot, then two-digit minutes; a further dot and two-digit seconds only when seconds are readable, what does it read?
2.12
